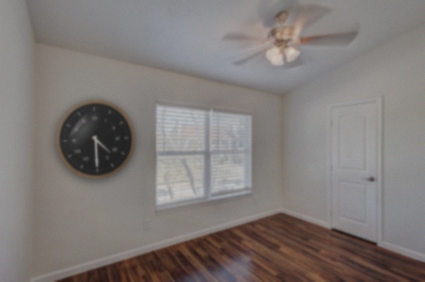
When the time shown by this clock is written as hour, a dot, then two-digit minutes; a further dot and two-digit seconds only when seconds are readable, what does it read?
4.30
